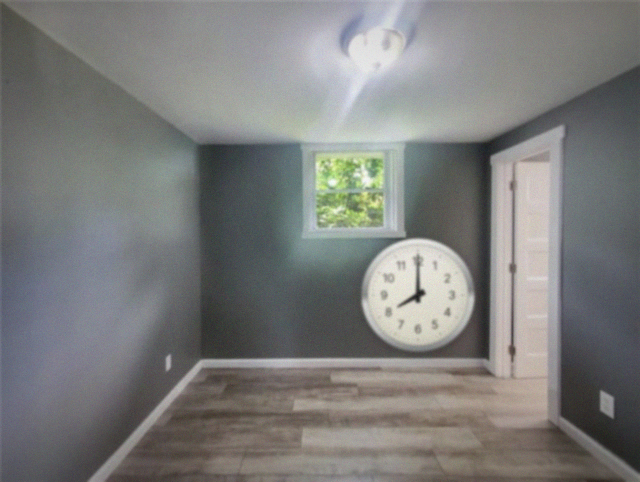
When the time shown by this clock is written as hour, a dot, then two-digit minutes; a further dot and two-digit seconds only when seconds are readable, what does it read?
8.00
